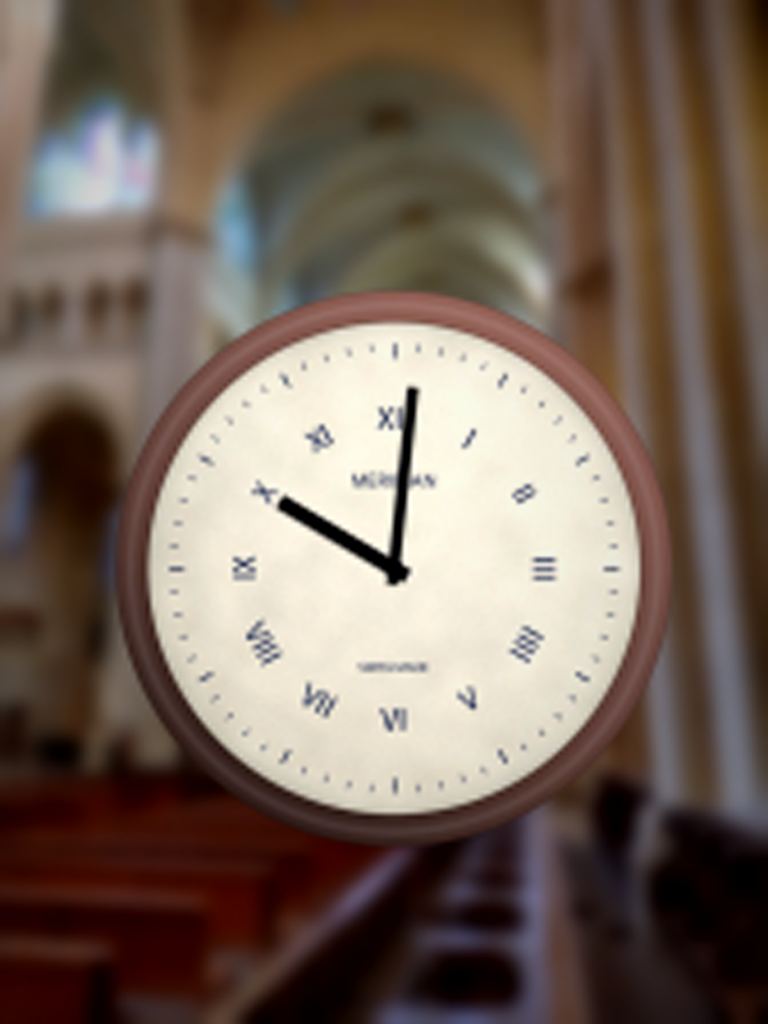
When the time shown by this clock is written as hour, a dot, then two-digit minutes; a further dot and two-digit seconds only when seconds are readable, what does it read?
10.01
